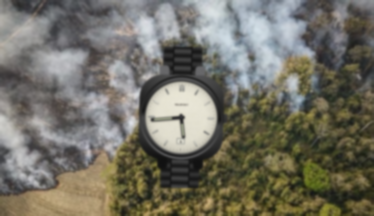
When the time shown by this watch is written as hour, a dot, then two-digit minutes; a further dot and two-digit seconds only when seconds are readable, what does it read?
5.44
